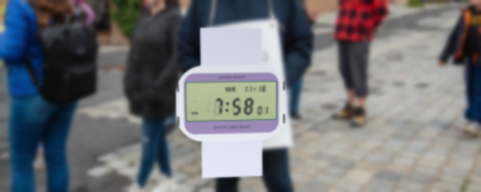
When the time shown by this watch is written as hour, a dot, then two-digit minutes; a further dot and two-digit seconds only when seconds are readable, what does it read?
7.58
